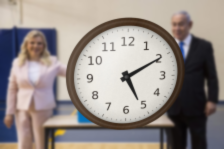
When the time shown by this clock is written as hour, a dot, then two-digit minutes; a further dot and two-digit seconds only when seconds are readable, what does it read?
5.10
